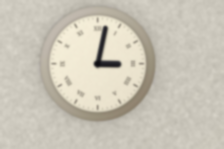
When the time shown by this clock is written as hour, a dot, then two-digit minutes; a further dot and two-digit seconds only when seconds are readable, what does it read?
3.02
